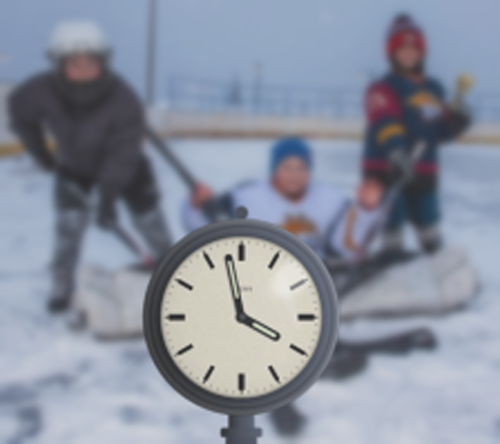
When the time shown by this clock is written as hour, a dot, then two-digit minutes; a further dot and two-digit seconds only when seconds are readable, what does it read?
3.58
